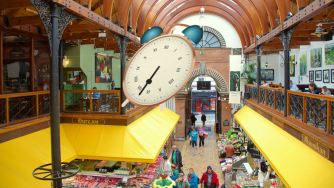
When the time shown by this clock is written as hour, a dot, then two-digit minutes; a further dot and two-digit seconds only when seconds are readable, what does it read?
6.33
